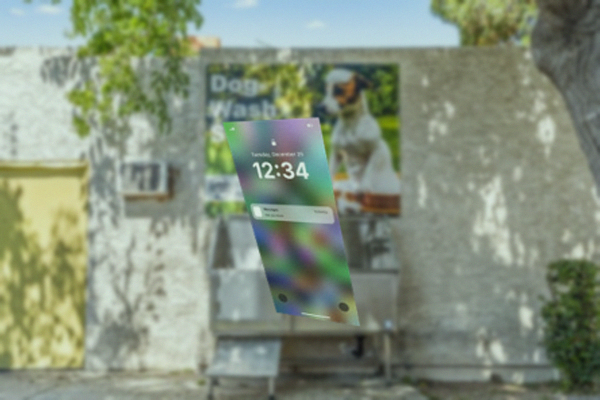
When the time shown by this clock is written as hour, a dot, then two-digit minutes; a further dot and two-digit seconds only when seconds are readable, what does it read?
12.34
